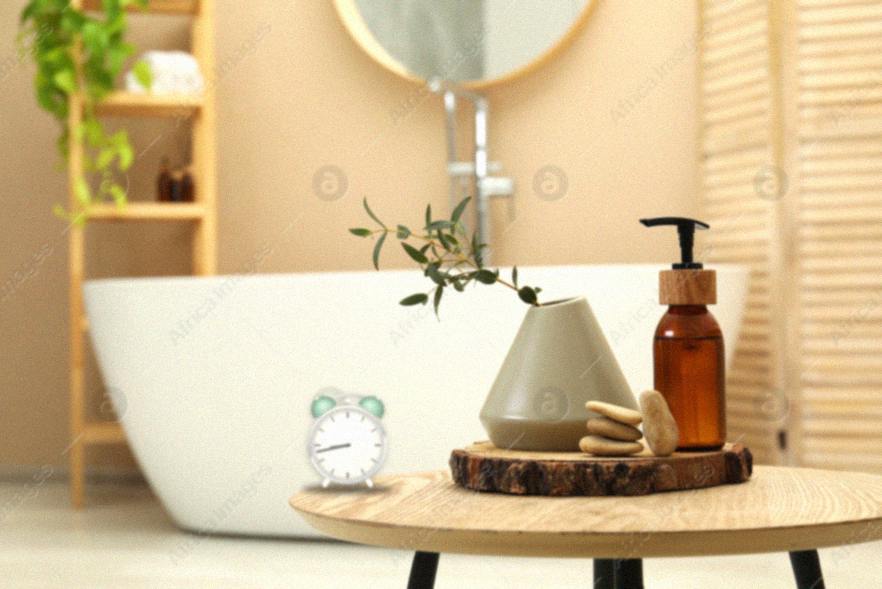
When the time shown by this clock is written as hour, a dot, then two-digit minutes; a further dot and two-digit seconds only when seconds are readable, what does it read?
8.43
